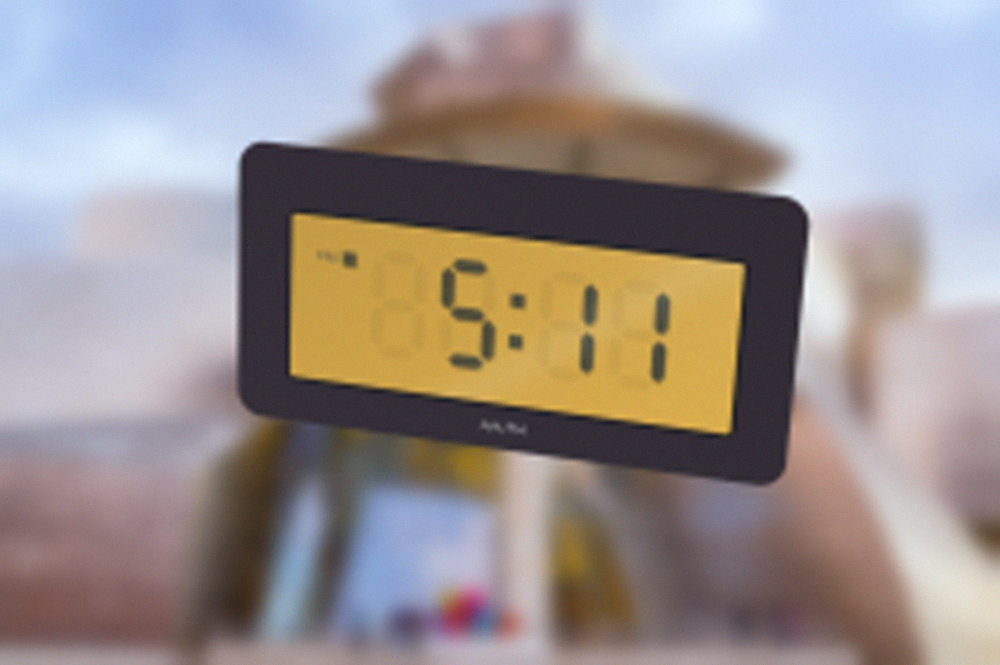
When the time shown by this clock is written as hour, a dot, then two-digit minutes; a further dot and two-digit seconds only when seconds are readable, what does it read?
5.11
